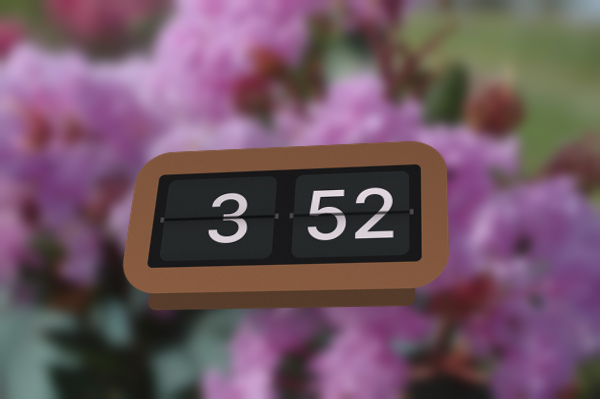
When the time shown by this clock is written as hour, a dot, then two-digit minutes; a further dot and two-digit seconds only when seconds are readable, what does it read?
3.52
